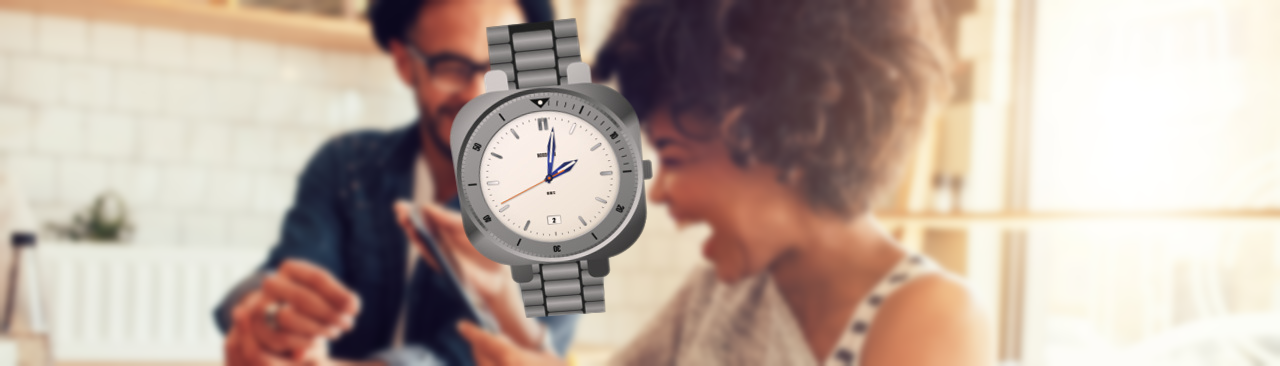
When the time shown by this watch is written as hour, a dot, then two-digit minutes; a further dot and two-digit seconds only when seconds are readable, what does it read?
2.01.41
